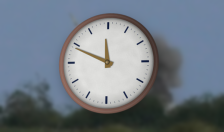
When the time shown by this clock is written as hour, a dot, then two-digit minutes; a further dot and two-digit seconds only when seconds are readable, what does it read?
11.49
